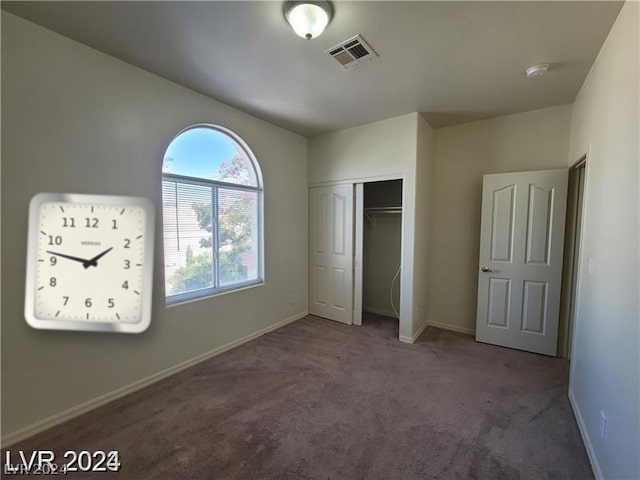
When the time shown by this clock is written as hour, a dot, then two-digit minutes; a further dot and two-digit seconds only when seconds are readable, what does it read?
1.47
